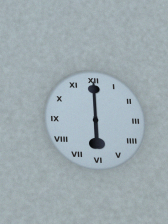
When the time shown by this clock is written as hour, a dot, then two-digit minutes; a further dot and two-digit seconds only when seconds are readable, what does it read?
6.00
